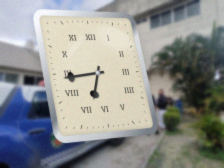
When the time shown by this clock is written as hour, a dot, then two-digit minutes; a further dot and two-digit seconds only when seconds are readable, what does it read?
6.44
